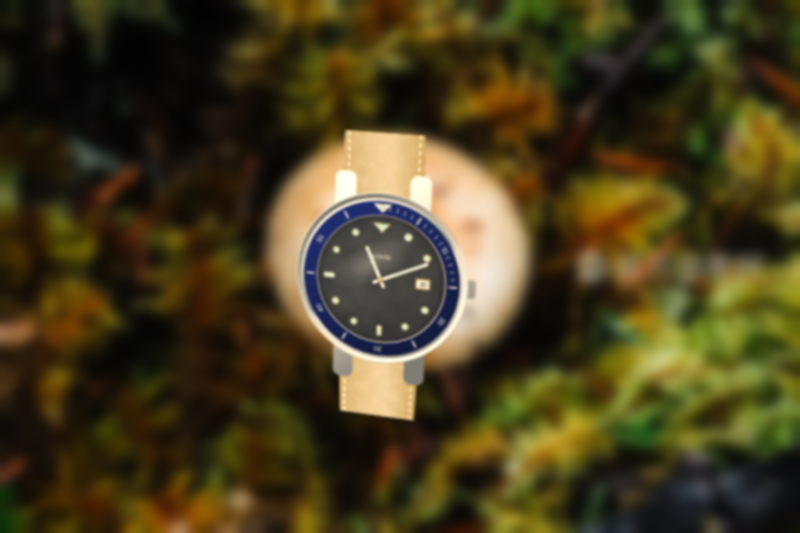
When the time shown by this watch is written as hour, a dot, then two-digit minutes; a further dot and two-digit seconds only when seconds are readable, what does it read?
11.11
